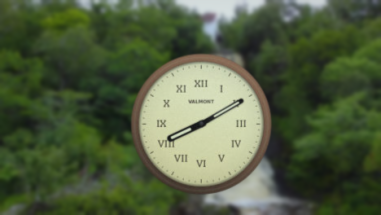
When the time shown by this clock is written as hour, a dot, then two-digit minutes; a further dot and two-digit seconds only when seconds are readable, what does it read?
8.10
